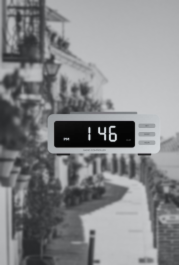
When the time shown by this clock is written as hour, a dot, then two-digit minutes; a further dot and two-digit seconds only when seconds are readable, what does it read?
1.46
